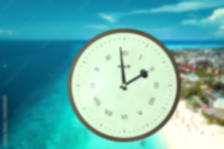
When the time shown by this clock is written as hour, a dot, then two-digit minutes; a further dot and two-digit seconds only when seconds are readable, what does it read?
1.59
